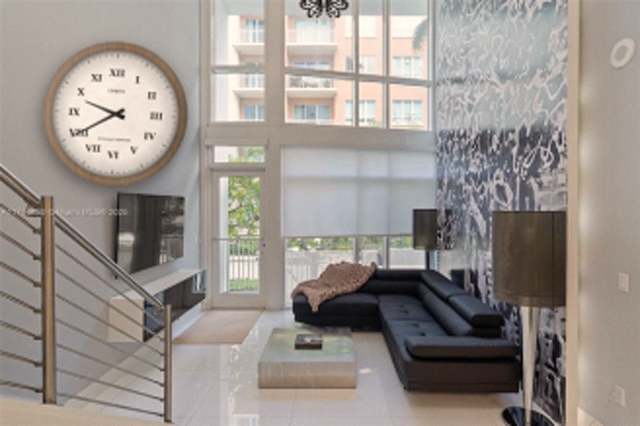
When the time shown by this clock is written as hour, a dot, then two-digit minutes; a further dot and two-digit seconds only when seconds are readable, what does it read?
9.40
